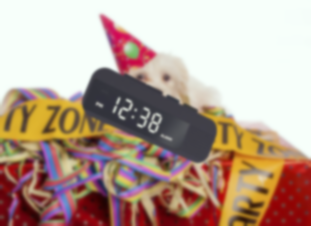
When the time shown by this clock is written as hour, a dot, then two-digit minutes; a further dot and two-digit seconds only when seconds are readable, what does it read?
12.38
